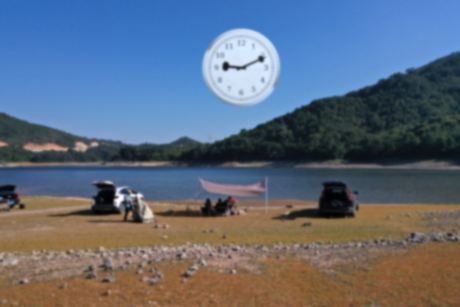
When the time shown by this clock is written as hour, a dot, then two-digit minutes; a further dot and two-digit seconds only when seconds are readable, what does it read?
9.11
